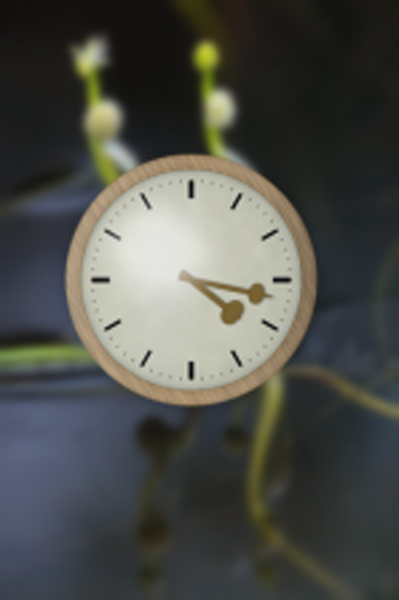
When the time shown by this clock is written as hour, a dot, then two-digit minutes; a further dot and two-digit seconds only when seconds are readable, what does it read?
4.17
